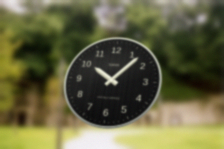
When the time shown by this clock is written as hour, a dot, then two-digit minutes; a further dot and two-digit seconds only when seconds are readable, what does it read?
10.07
